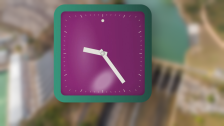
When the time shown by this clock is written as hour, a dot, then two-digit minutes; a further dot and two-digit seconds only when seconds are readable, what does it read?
9.24
